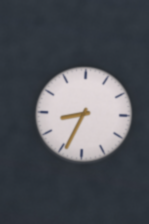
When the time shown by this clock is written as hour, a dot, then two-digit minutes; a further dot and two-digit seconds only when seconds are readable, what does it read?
8.34
